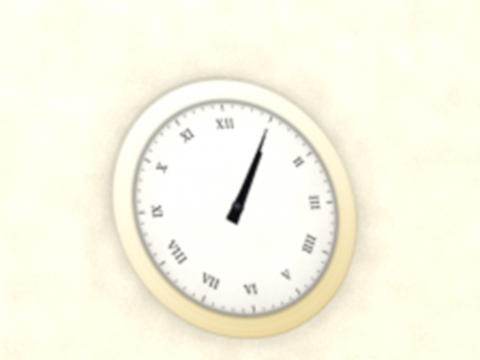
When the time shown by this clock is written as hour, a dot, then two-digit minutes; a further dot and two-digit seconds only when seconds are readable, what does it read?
1.05
